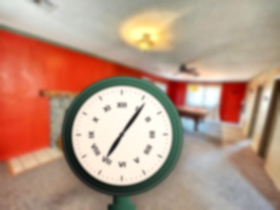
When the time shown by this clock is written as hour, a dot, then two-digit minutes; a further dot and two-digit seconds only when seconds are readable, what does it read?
7.06
